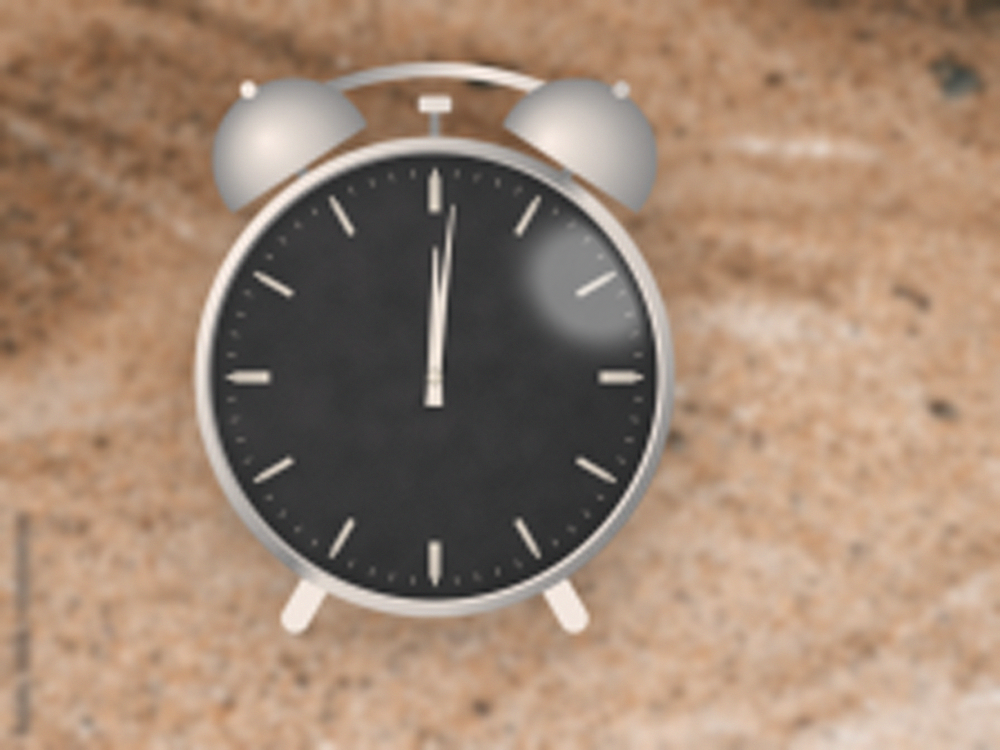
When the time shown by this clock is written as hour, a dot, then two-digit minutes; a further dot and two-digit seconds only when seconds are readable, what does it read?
12.01
